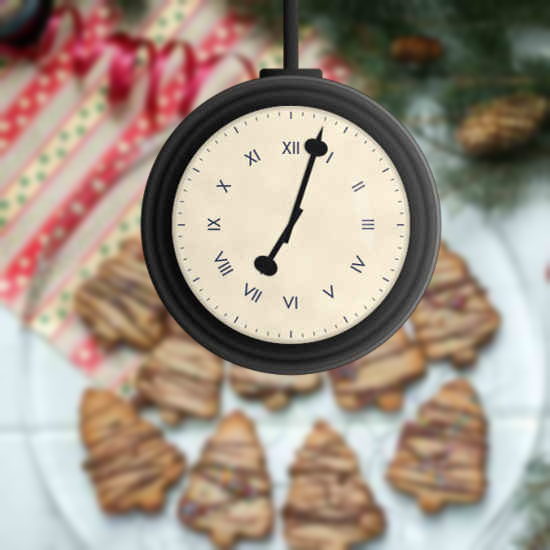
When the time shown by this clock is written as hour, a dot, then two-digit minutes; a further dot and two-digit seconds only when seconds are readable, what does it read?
7.03
